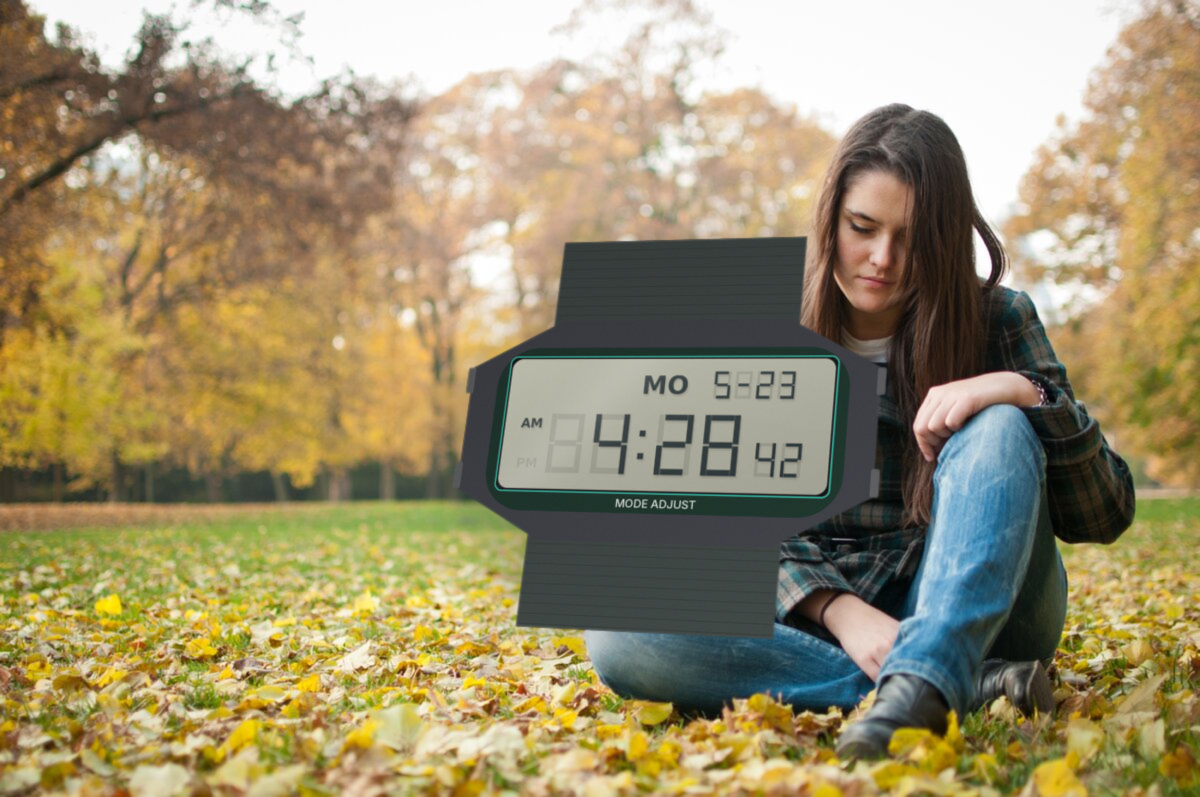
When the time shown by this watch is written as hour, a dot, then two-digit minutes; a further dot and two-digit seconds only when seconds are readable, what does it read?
4.28.42
